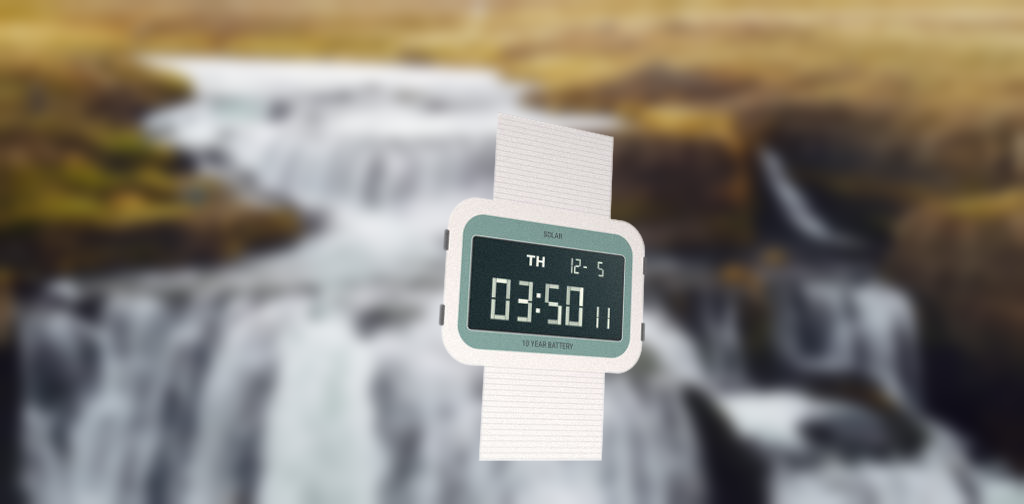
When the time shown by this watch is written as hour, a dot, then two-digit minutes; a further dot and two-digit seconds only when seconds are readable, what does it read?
3.50.11
